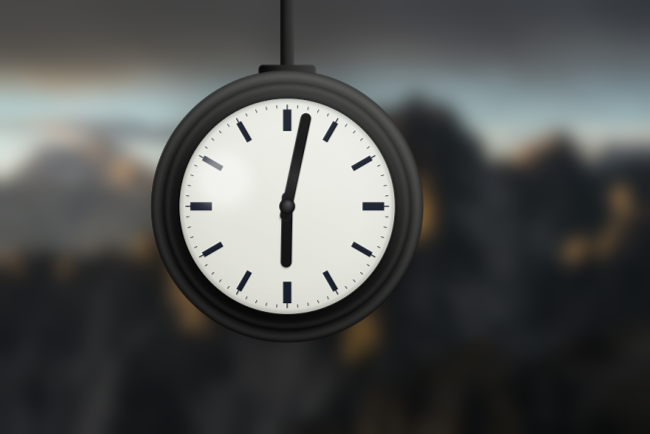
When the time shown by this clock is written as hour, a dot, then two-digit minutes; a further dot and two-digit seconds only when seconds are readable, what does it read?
6.02
